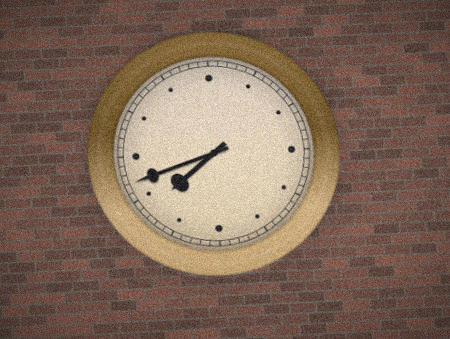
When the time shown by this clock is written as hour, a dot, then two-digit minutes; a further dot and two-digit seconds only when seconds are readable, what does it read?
7.42
